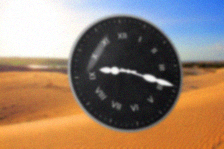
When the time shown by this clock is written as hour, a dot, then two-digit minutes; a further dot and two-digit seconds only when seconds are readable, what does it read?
9.19
